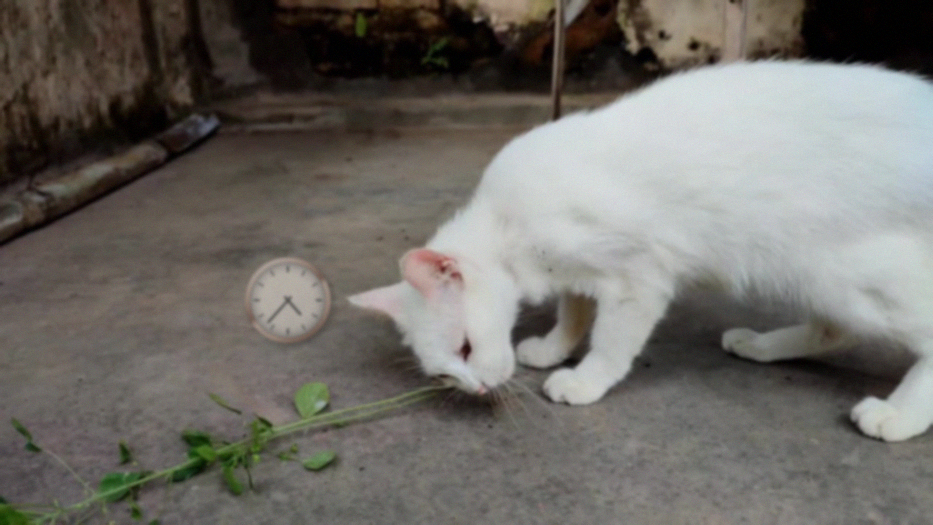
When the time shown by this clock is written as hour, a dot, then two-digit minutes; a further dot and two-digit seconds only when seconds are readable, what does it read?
4.37
